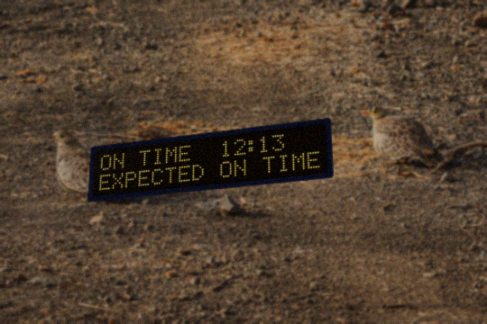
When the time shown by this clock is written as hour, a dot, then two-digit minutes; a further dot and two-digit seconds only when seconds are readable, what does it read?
12.13
